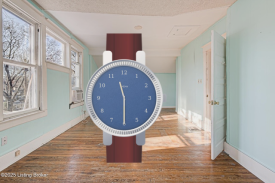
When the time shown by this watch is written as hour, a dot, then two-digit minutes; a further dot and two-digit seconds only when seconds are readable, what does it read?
11.30
